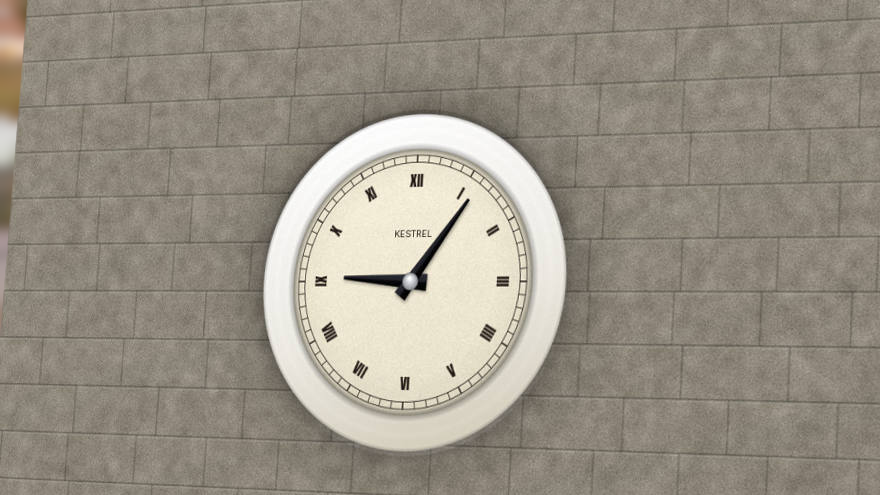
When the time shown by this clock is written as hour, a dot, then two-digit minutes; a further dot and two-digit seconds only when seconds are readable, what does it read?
9.06
